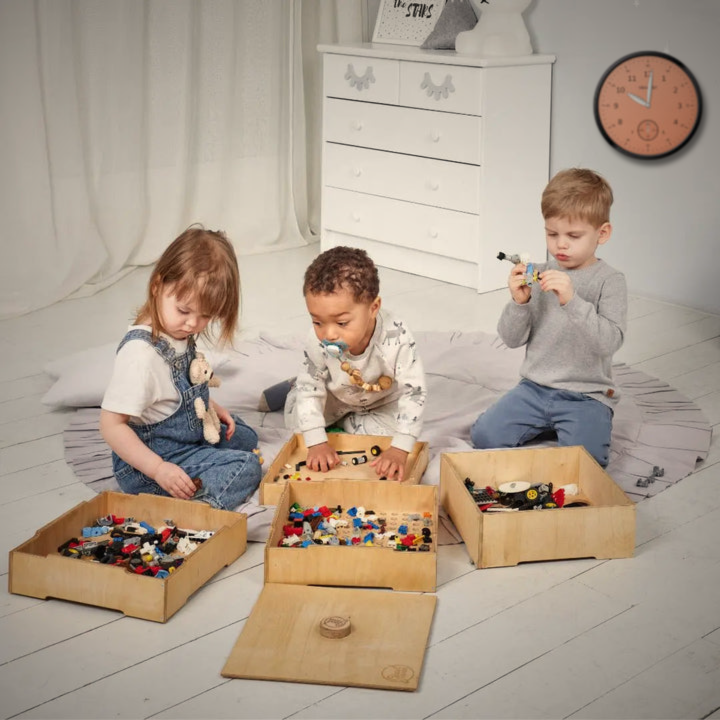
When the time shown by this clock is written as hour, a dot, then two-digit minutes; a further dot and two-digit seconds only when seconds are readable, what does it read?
10.01
